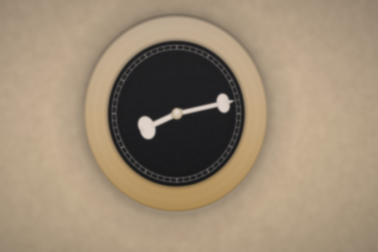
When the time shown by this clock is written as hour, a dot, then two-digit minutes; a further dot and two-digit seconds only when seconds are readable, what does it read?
8.13
